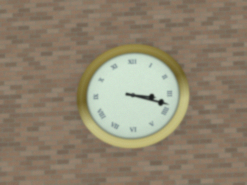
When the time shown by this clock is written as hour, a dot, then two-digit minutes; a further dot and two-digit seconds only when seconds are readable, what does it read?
3.18
